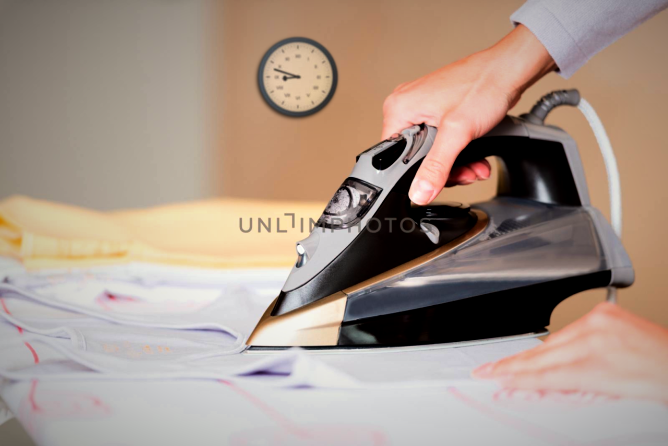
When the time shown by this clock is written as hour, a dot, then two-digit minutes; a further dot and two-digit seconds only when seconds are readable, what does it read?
8.48
